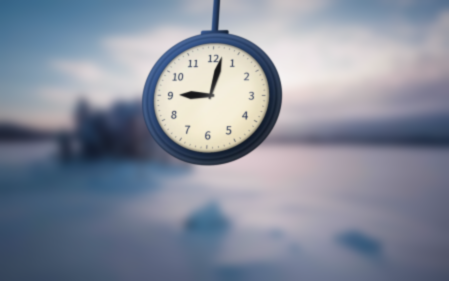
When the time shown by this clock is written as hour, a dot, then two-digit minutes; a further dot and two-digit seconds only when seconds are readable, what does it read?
9.02
